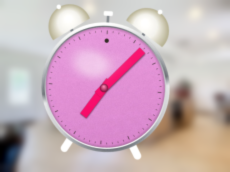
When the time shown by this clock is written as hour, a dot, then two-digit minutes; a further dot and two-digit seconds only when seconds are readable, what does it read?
7.07
